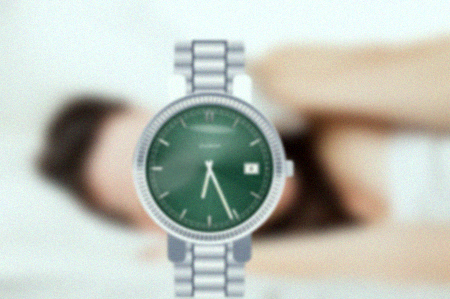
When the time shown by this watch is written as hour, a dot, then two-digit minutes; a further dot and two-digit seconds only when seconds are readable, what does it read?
6.26
